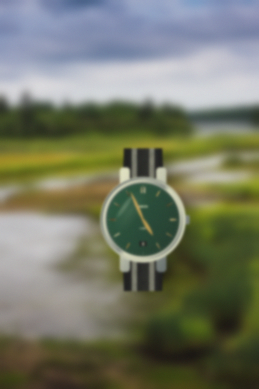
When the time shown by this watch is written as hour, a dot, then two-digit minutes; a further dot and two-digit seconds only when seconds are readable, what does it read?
4.56
